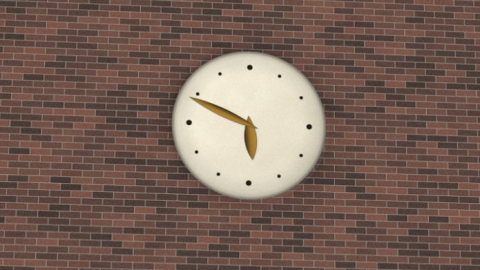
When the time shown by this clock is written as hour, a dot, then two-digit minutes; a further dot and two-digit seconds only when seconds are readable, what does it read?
5.49
